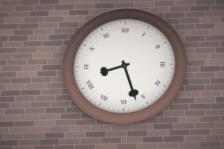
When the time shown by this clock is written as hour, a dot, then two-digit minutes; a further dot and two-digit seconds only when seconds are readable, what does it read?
8.27
